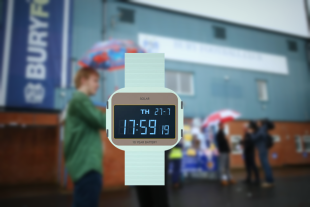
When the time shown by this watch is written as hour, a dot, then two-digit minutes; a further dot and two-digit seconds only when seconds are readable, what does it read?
17.59.19
